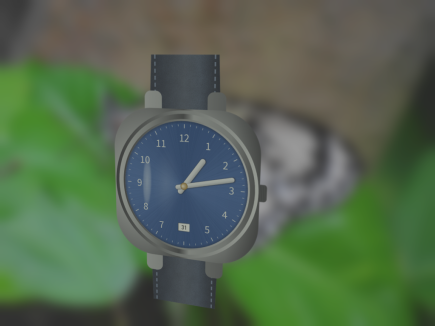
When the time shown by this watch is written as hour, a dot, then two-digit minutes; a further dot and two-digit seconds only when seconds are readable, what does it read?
1.13
